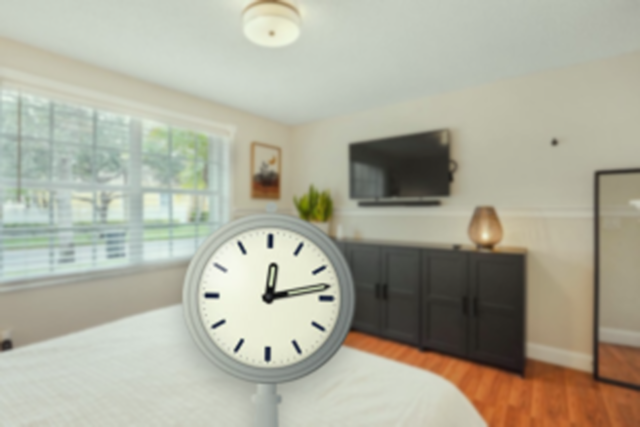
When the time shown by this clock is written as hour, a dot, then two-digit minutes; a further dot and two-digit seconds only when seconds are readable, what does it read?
12.13
